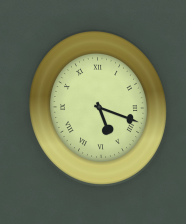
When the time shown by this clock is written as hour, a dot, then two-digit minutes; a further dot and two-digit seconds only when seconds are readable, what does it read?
5.18
